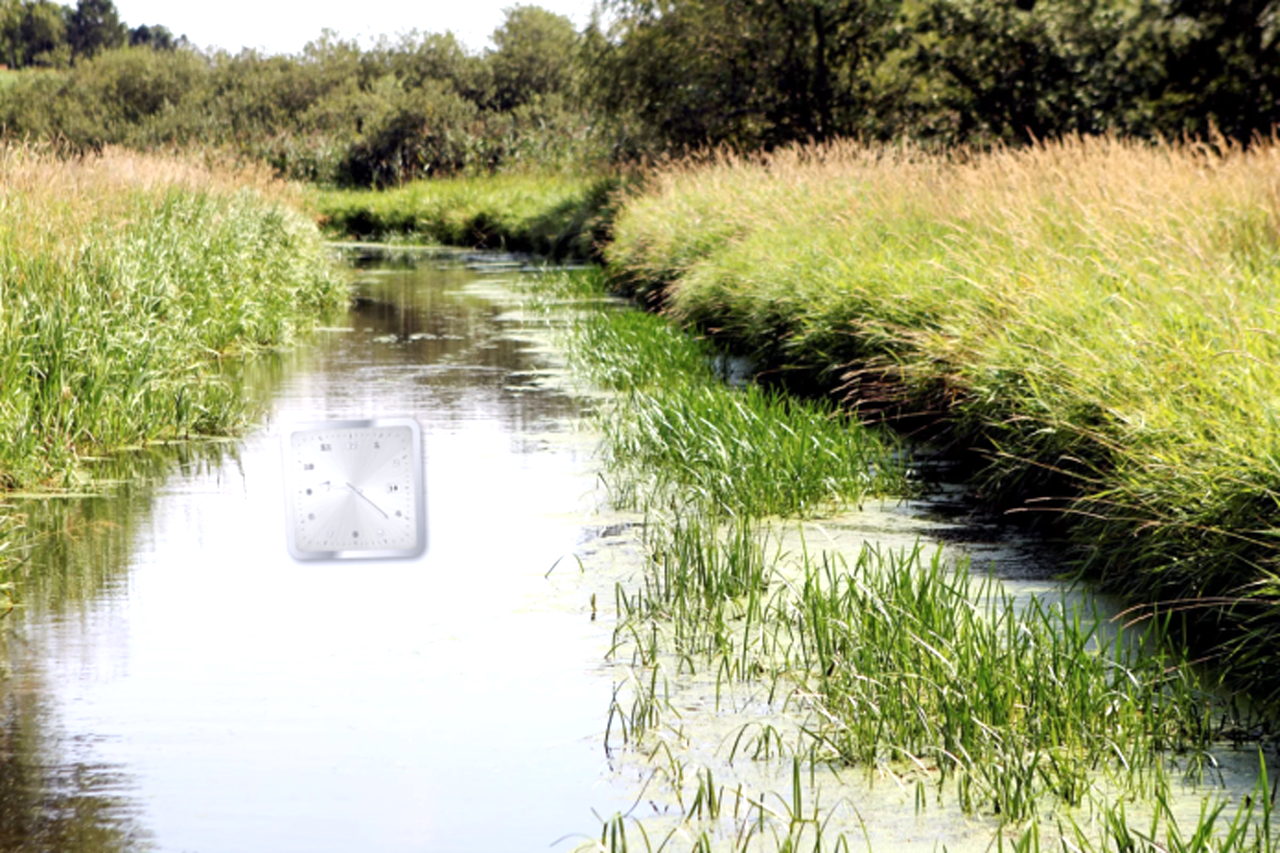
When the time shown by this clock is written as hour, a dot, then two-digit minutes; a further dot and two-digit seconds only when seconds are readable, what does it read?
9.22
